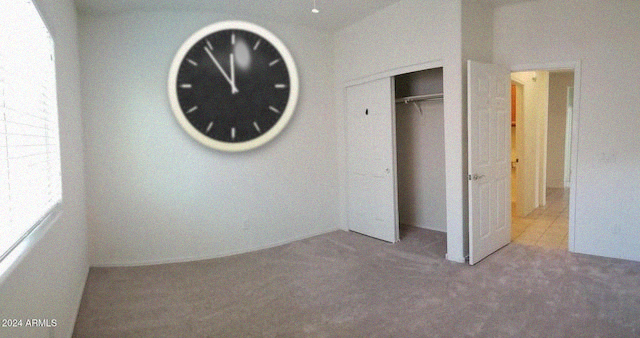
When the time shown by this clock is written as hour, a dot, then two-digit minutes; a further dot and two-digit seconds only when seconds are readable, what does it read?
11.54
